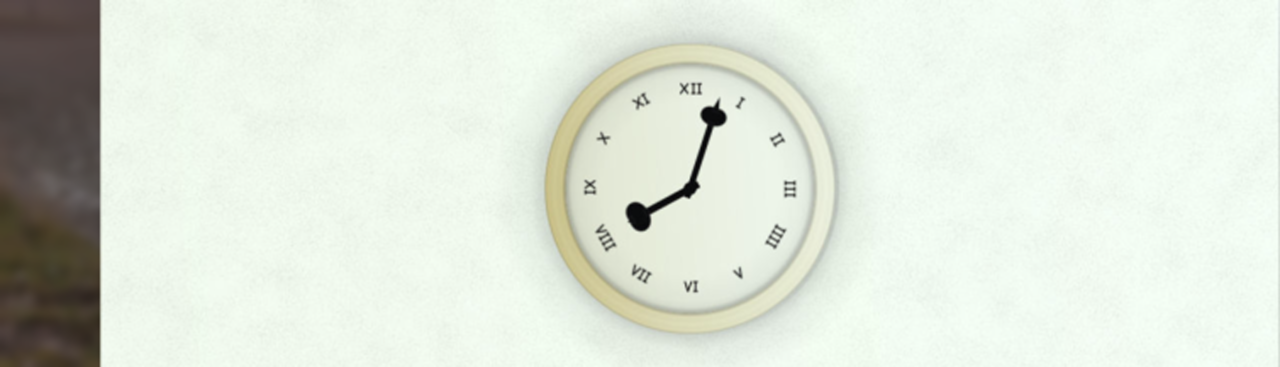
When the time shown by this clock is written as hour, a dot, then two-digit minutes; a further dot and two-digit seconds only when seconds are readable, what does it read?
8.03
